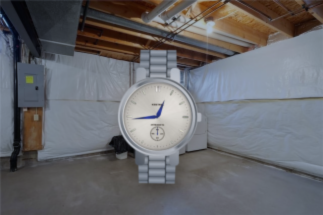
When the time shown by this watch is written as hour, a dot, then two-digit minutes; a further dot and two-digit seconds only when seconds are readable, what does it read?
12.44
